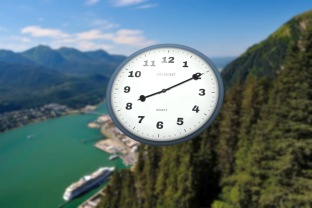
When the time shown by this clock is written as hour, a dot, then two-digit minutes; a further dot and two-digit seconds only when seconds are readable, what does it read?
8.10
